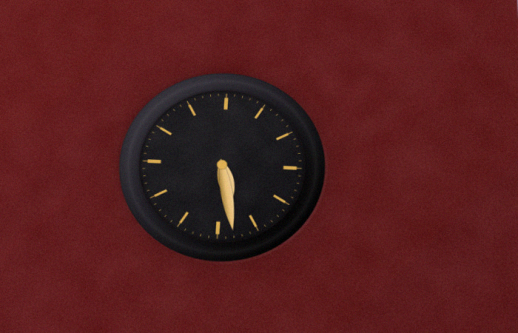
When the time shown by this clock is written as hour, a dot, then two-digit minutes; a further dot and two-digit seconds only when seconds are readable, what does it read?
5.28
